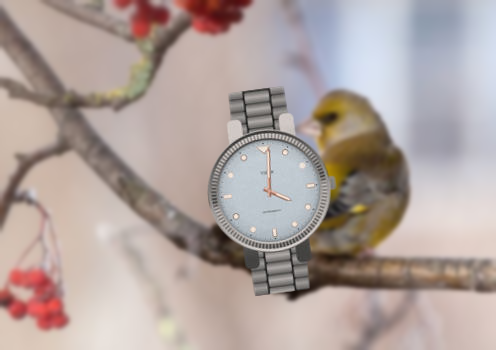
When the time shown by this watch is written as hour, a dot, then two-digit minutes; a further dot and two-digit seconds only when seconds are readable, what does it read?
4.01
